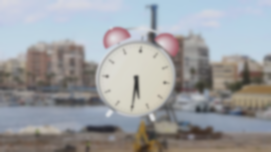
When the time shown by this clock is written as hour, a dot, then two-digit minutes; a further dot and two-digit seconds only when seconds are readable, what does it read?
5.30
